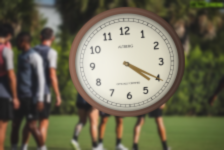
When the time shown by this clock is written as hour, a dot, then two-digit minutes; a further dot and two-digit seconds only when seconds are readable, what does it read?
4.20
